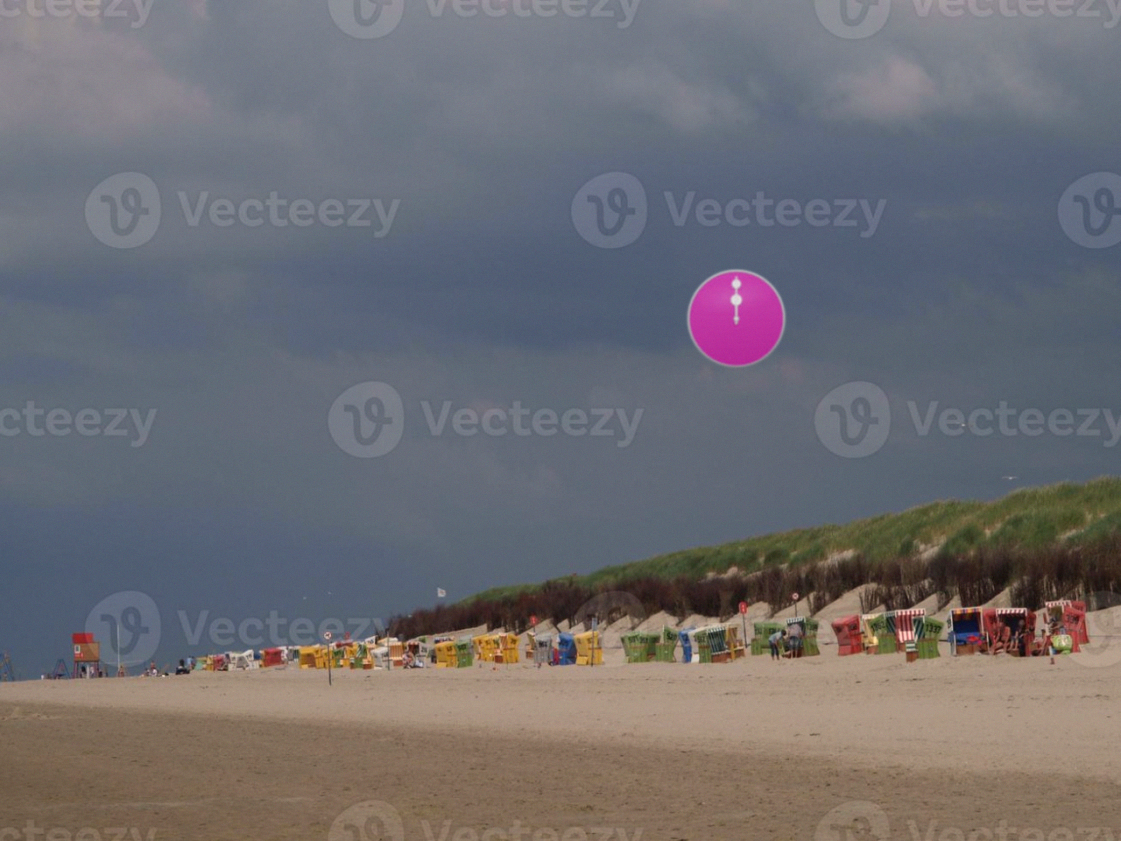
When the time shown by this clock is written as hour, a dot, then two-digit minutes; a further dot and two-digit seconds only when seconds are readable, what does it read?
12.00
